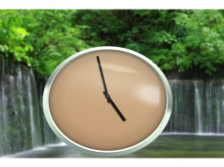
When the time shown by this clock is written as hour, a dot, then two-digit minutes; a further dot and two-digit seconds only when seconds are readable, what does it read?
4.58
